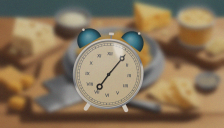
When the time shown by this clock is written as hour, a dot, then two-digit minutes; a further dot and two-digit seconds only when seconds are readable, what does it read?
7.06
